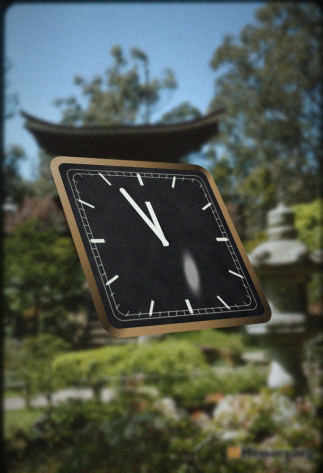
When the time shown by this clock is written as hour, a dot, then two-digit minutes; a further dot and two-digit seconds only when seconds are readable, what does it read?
11.56
